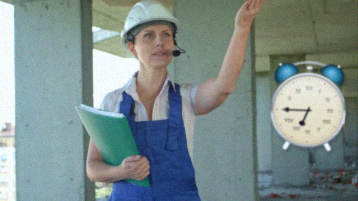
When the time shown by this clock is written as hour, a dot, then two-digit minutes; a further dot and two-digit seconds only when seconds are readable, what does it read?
6.45
